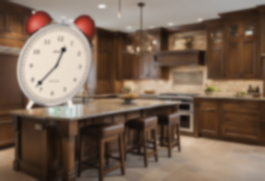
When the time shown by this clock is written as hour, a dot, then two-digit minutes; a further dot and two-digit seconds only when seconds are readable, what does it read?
12.37
